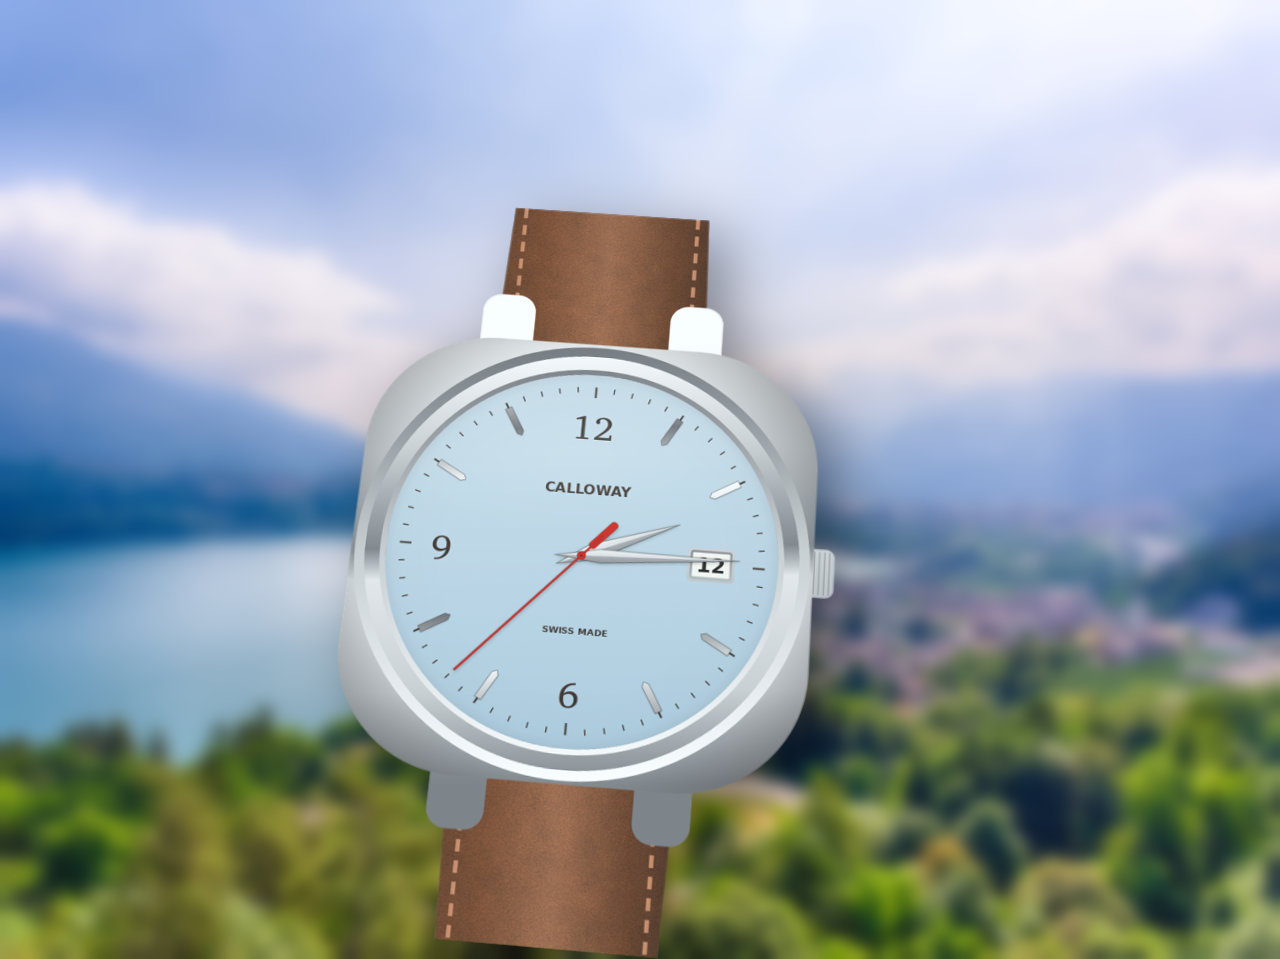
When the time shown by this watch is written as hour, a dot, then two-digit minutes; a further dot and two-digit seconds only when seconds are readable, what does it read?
2.14.37
